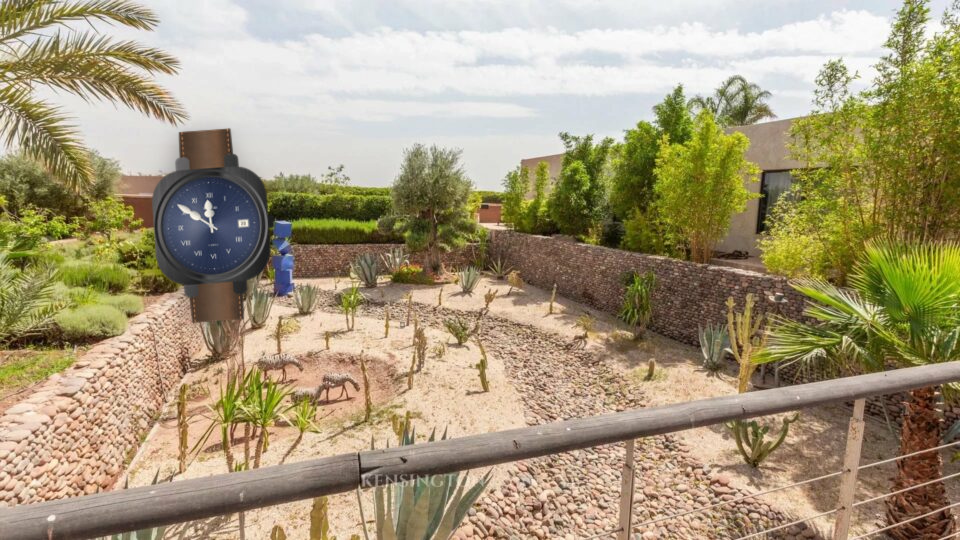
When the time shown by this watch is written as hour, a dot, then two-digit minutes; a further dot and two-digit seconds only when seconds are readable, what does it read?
11.51
